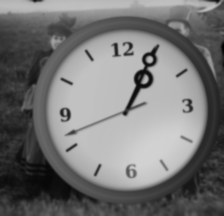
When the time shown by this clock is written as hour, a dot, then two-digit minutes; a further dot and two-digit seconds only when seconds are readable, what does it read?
1.04.42
